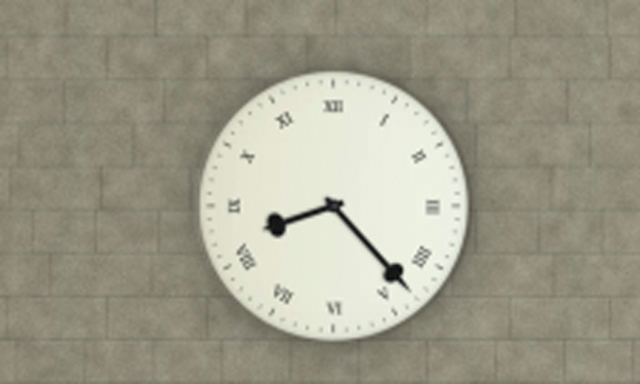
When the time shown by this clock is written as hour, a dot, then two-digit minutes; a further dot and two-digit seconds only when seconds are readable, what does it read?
8.23
